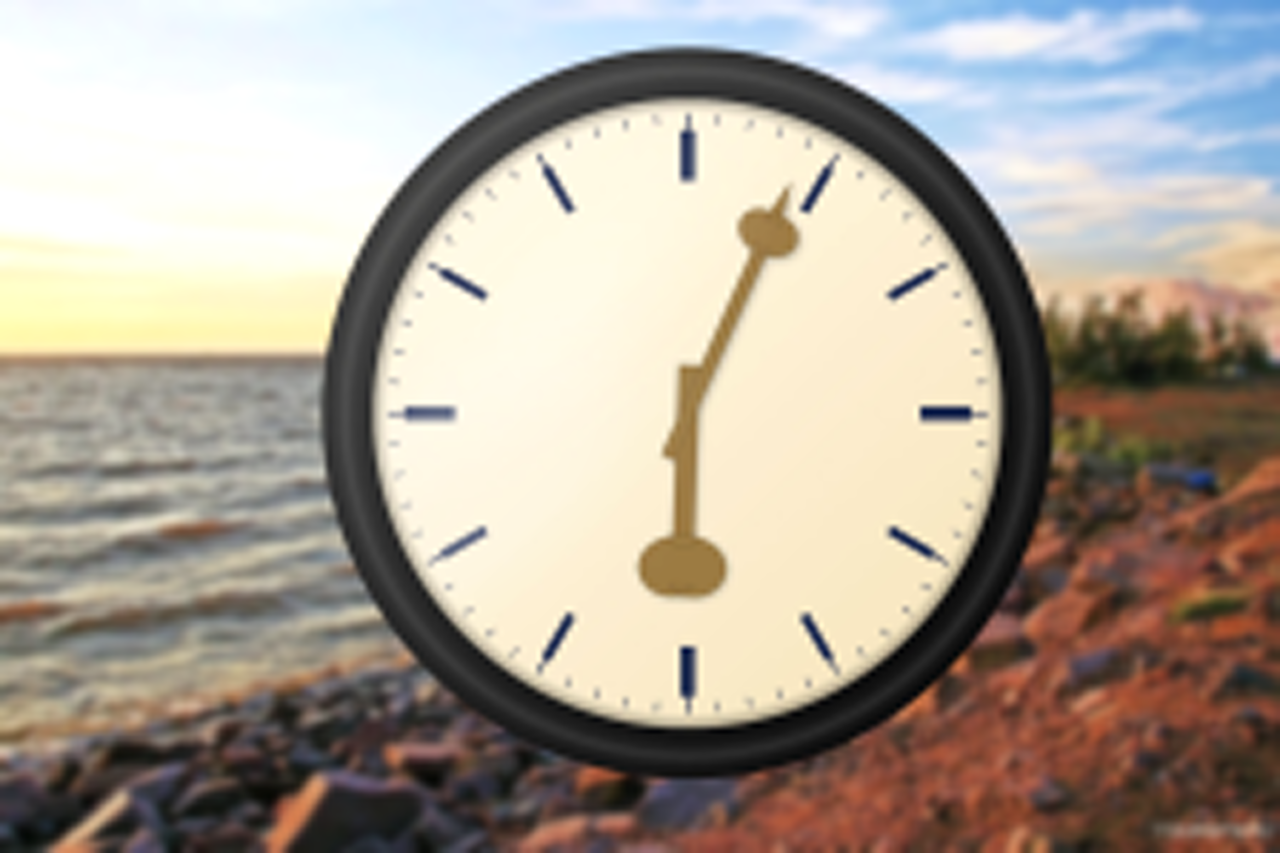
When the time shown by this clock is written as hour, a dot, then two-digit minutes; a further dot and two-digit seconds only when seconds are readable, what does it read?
6.04
